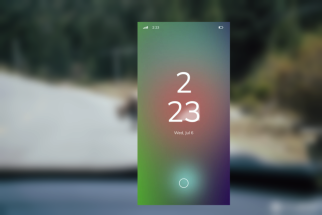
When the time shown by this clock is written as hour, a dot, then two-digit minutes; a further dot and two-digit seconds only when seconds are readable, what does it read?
2.23
